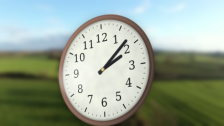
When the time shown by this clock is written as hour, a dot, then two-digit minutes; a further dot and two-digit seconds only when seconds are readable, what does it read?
2.08
